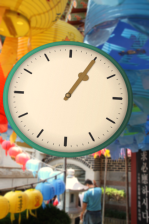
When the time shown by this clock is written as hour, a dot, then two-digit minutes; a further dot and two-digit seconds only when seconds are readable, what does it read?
1.05
